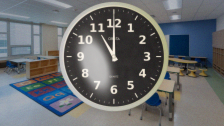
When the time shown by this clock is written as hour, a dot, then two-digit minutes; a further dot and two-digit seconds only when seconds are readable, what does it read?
11.00
